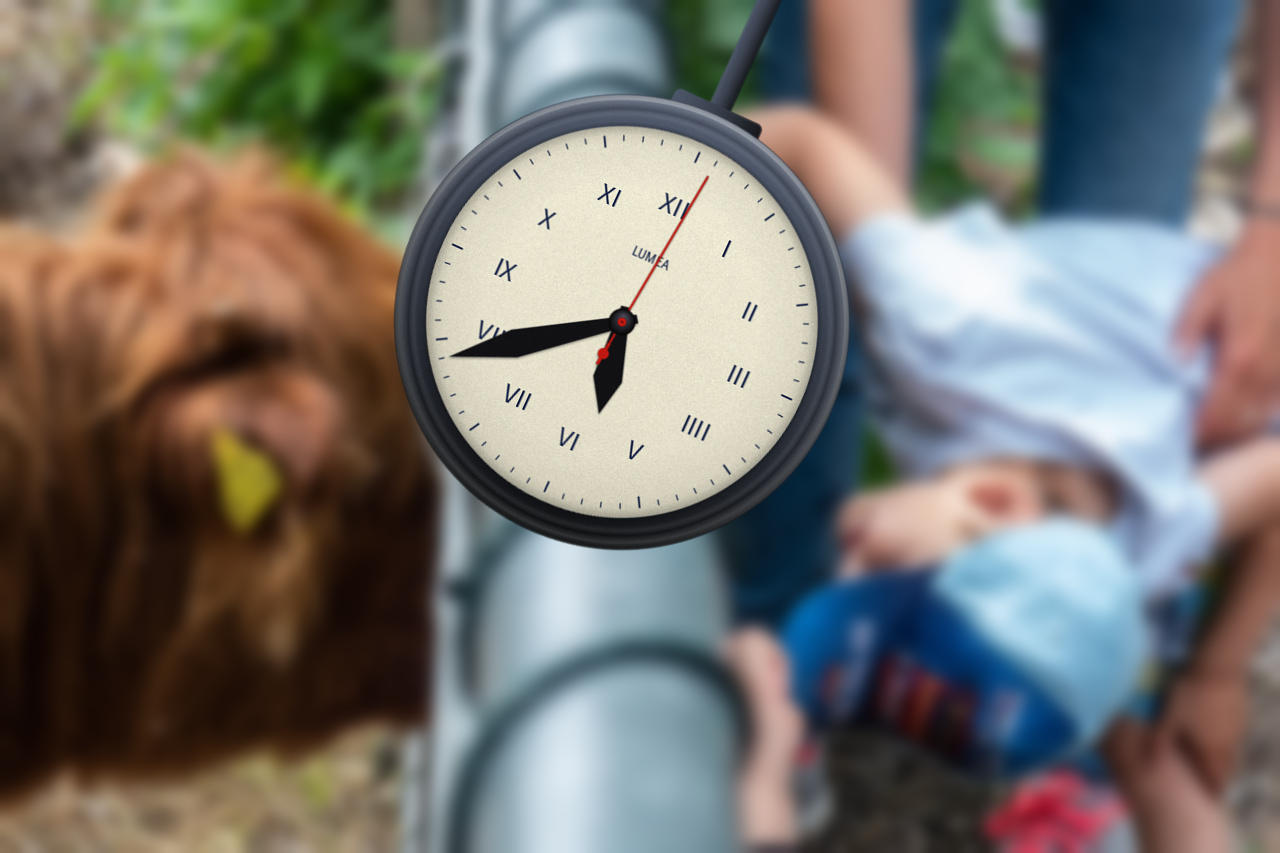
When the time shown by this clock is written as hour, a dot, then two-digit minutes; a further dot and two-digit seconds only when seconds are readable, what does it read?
5.39.01
